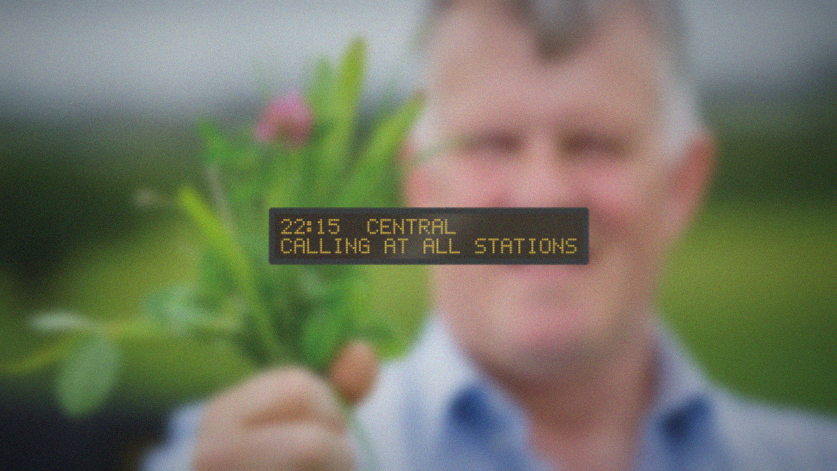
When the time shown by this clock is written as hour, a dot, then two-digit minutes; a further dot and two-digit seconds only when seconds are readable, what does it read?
22.15
